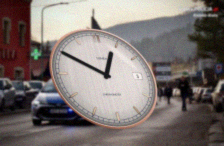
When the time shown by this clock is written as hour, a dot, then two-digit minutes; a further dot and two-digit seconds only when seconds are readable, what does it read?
12.50
